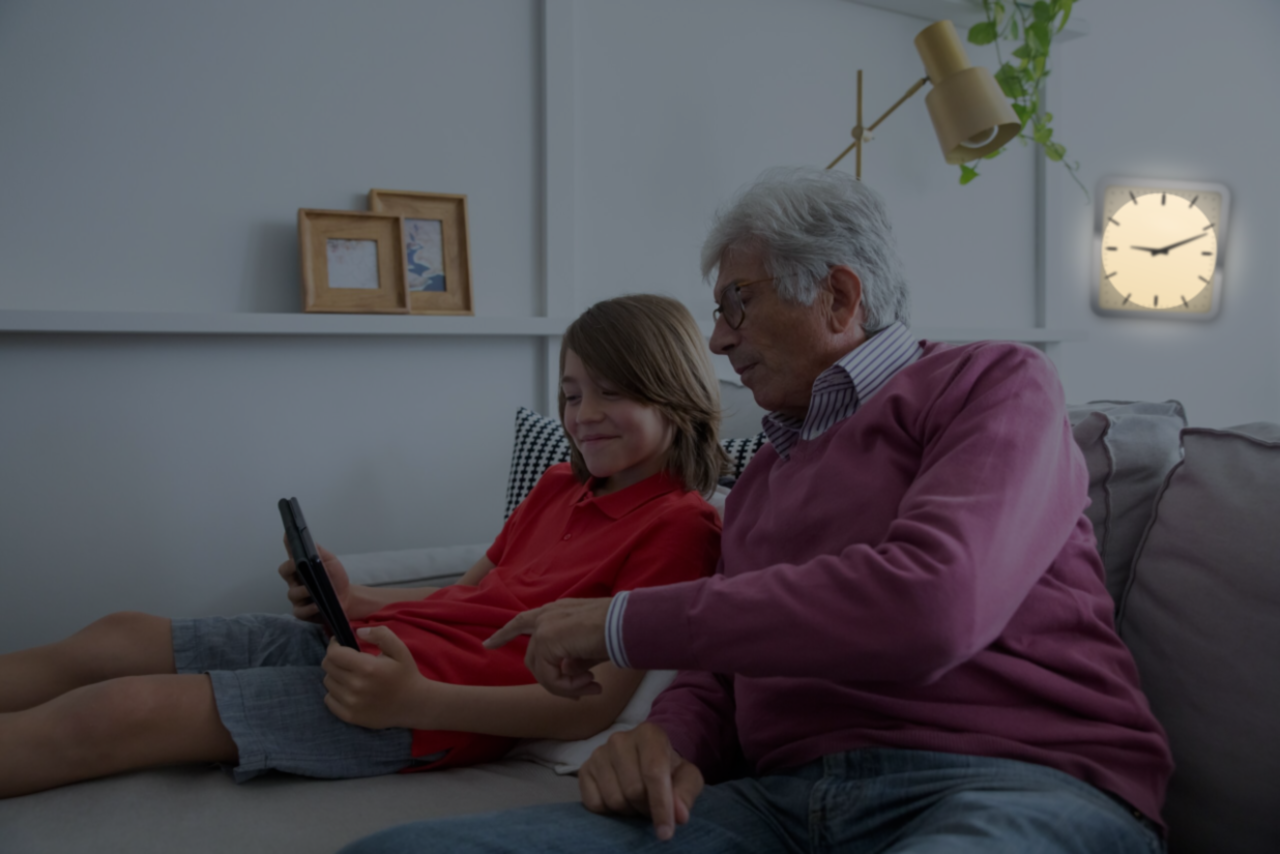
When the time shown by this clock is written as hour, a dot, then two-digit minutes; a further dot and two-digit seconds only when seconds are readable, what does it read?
9.11
